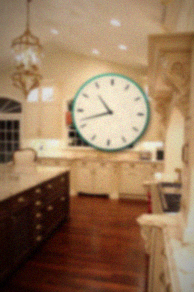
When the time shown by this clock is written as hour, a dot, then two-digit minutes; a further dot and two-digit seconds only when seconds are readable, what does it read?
10.42
